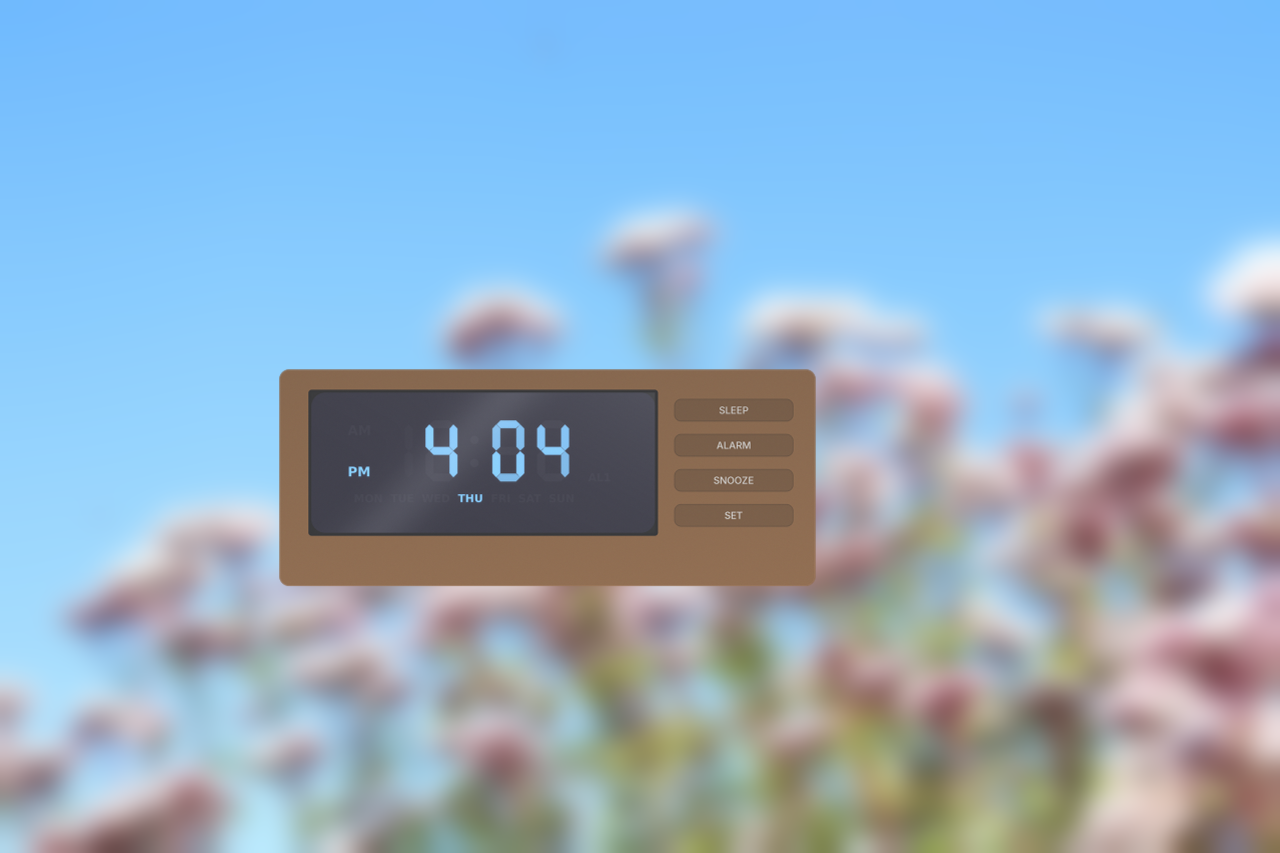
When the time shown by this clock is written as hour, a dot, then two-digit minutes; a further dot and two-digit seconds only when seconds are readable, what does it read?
4.04
